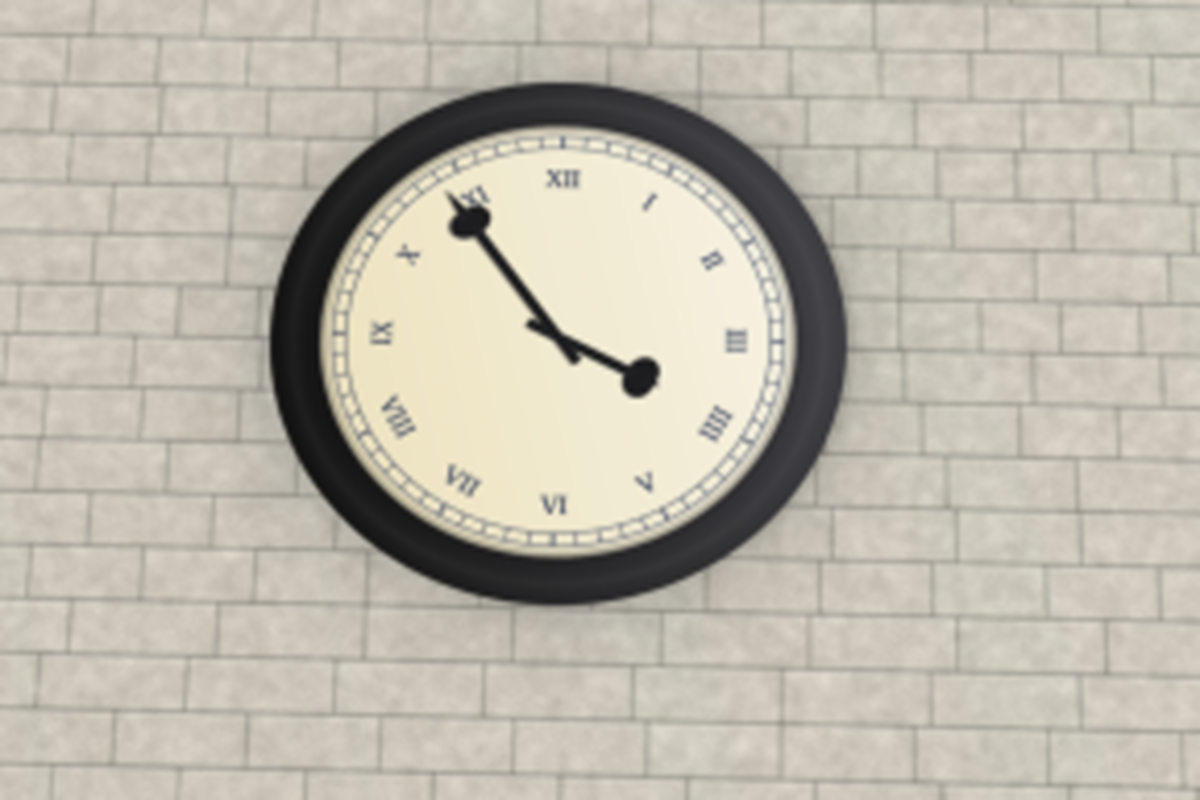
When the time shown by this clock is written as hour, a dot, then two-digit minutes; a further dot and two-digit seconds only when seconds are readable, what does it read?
3.54
